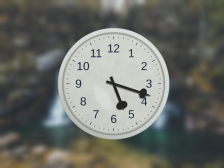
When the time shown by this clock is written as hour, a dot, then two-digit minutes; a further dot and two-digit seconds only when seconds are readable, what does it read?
5.18
